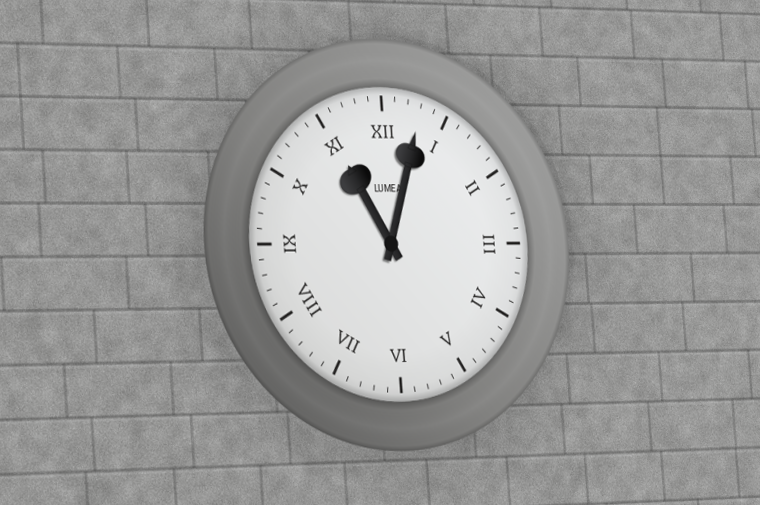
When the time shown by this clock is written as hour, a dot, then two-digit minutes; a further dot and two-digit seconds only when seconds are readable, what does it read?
11.03
